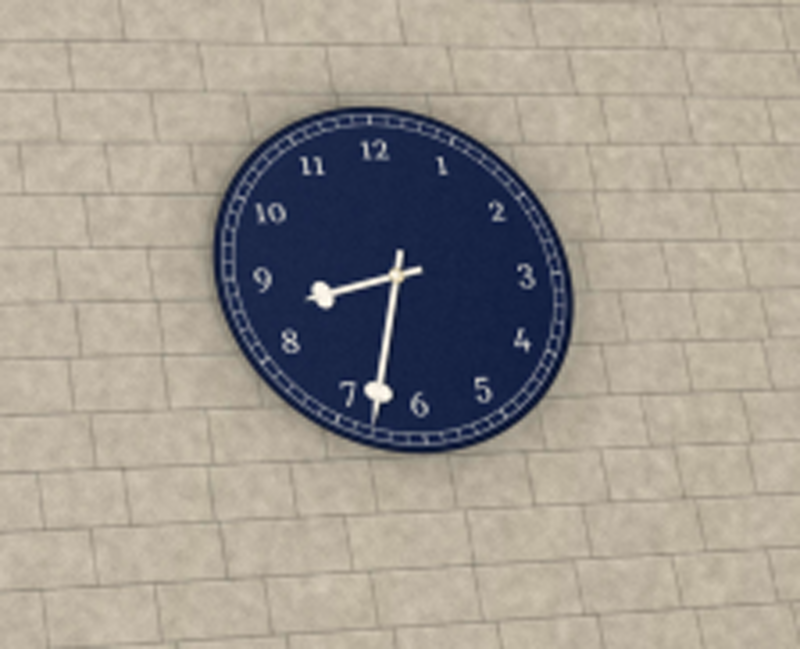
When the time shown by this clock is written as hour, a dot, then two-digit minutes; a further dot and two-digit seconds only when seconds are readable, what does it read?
8.33
